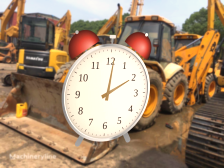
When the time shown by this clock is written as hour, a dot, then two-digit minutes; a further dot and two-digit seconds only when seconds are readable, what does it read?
2.01
